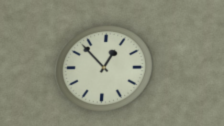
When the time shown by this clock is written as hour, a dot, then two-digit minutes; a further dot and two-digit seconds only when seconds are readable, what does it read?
12.53
